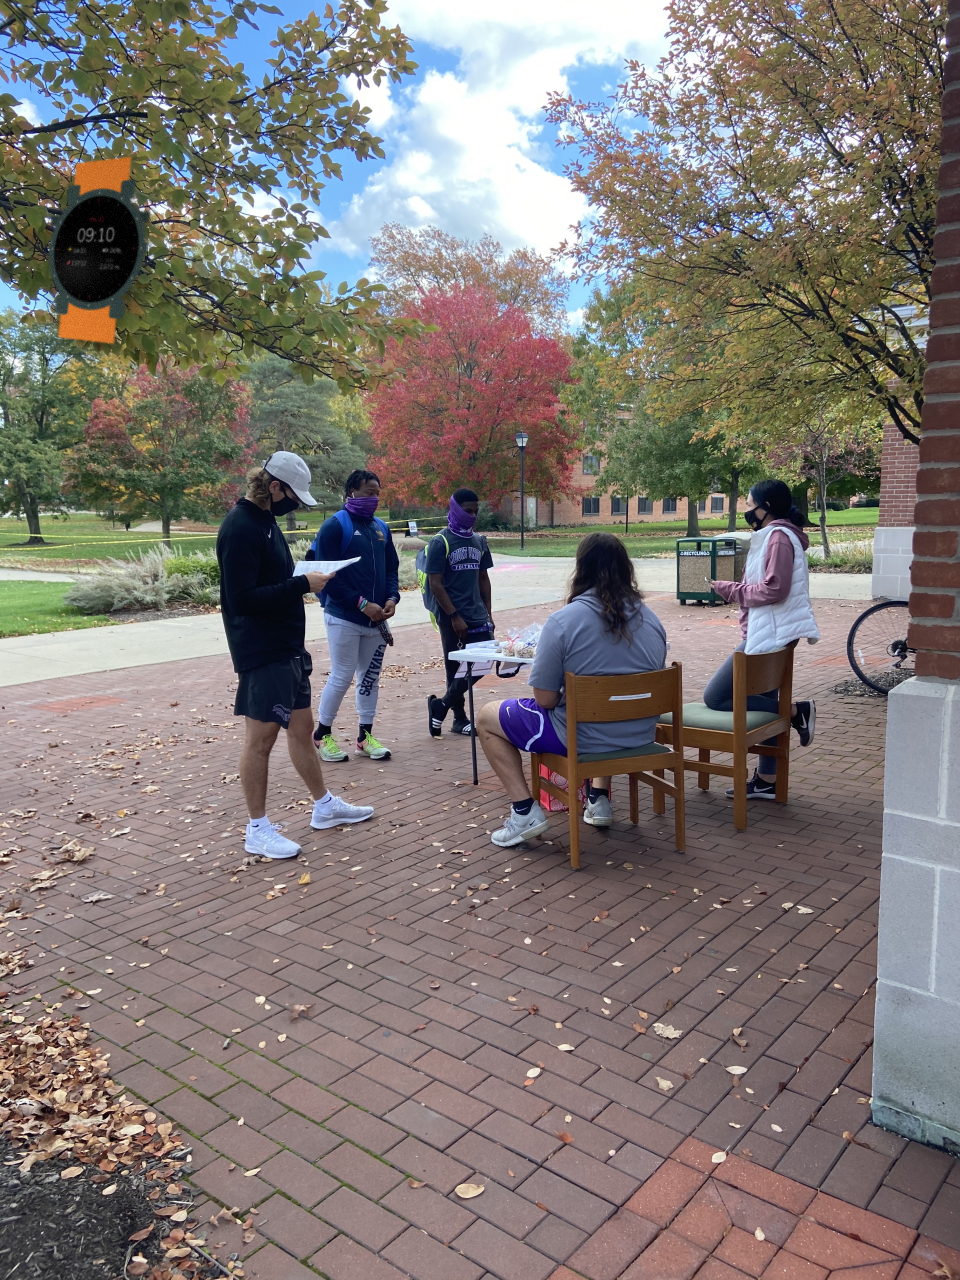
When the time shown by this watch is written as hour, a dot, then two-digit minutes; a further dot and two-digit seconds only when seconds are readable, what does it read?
9.10
